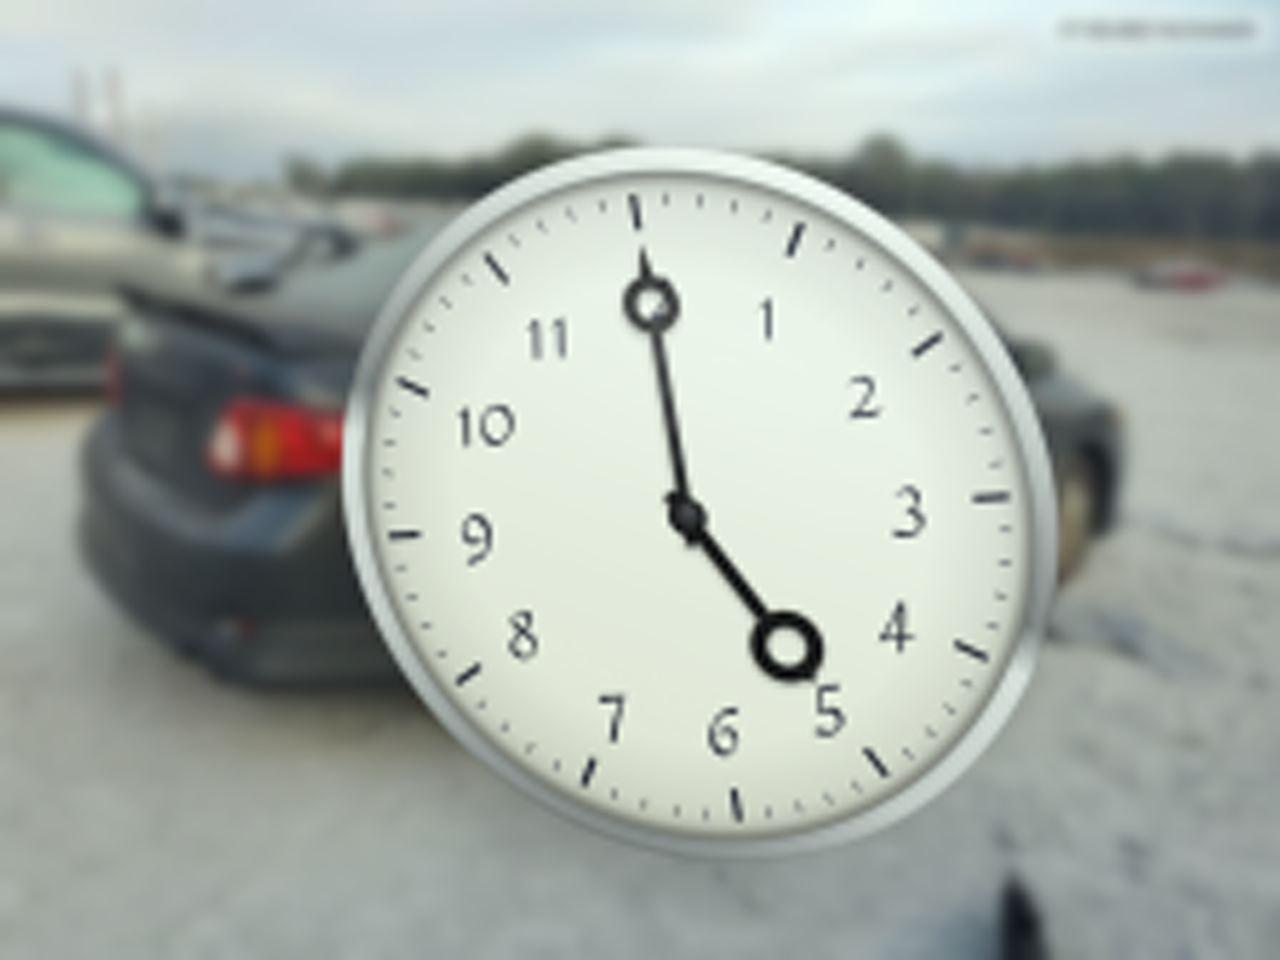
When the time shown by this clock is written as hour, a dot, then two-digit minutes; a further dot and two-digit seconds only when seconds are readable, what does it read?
5.00
